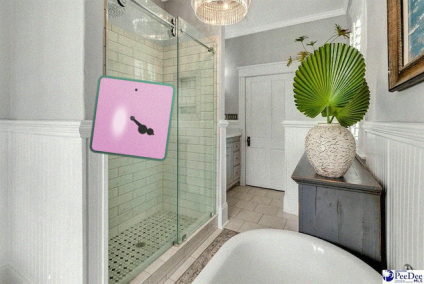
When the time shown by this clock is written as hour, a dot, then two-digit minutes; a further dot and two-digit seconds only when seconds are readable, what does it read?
4.20
